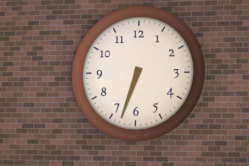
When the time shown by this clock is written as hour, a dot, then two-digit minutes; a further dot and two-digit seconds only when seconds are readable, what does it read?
6.33
